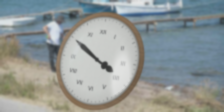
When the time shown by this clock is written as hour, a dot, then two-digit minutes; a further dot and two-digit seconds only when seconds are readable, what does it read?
3.50
